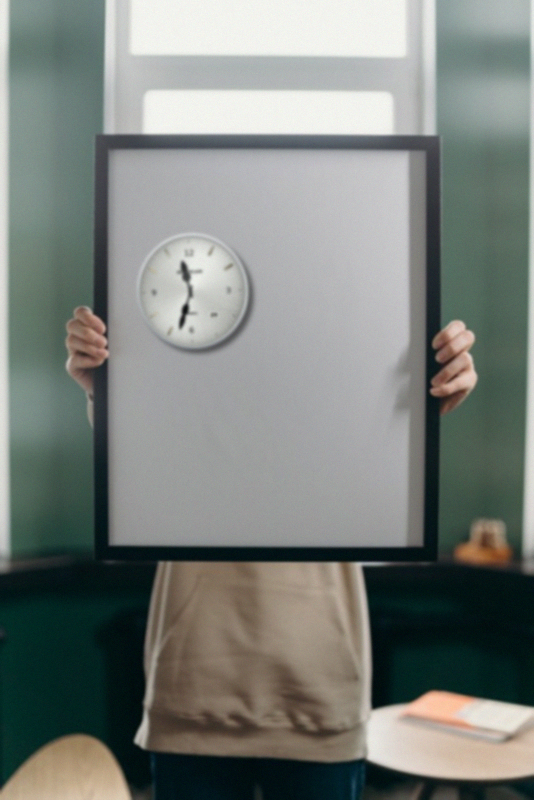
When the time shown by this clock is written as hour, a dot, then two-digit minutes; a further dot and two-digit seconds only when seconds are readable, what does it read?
11.33
